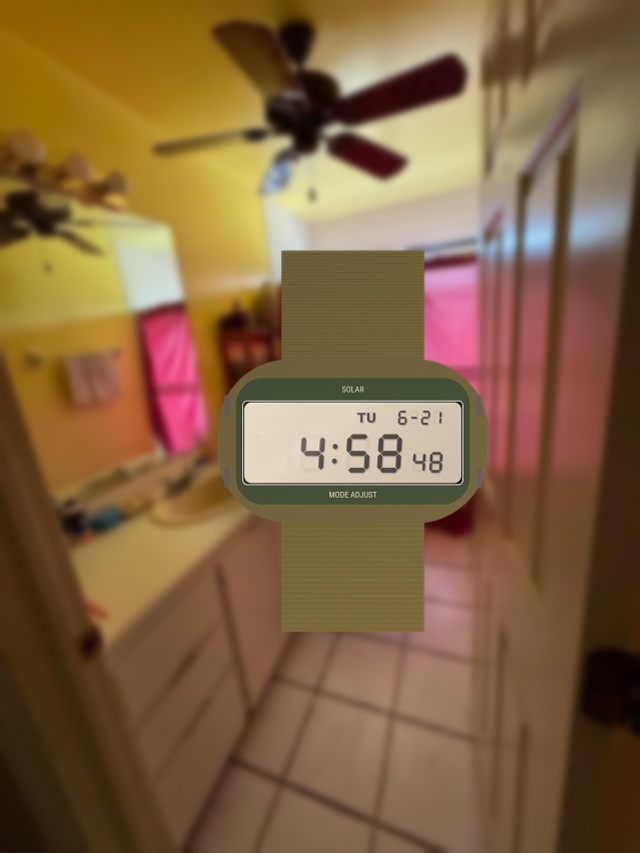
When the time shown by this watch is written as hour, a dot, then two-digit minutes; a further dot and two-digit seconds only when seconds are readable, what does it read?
4.58.48
